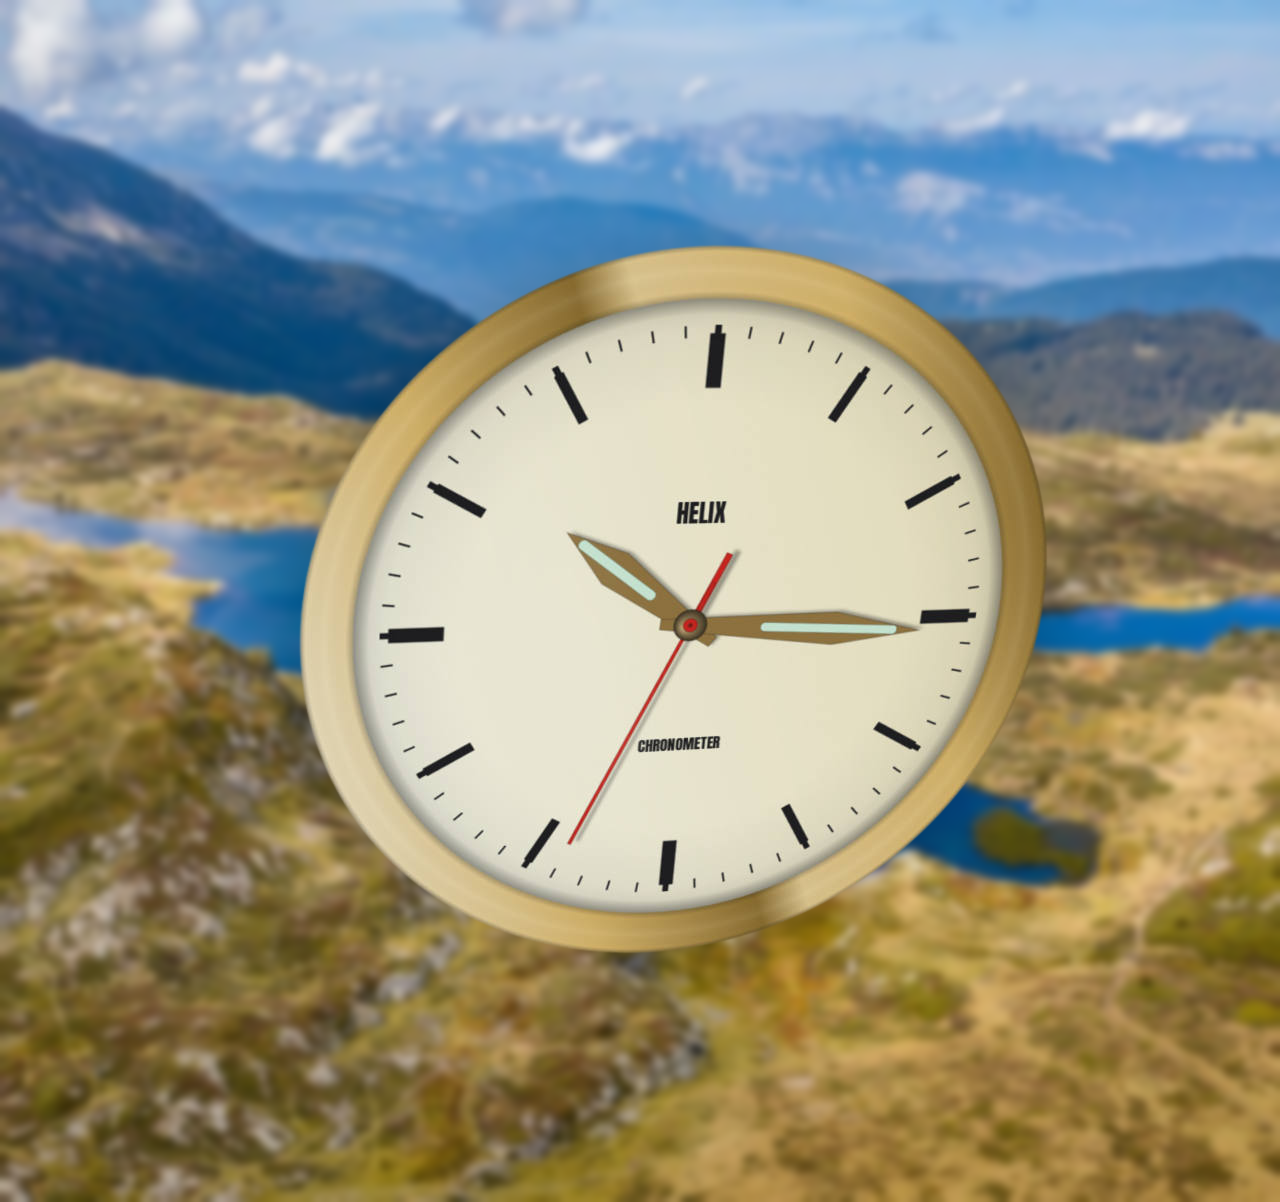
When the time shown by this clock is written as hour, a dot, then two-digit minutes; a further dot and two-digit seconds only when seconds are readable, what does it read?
10.15.34
